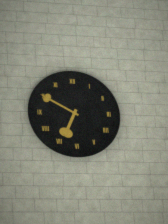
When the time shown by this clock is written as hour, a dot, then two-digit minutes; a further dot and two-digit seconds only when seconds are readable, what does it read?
6.50
